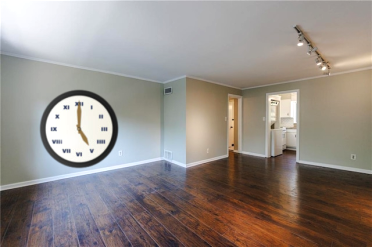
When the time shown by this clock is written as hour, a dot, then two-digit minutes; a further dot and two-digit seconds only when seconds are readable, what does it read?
5.00
